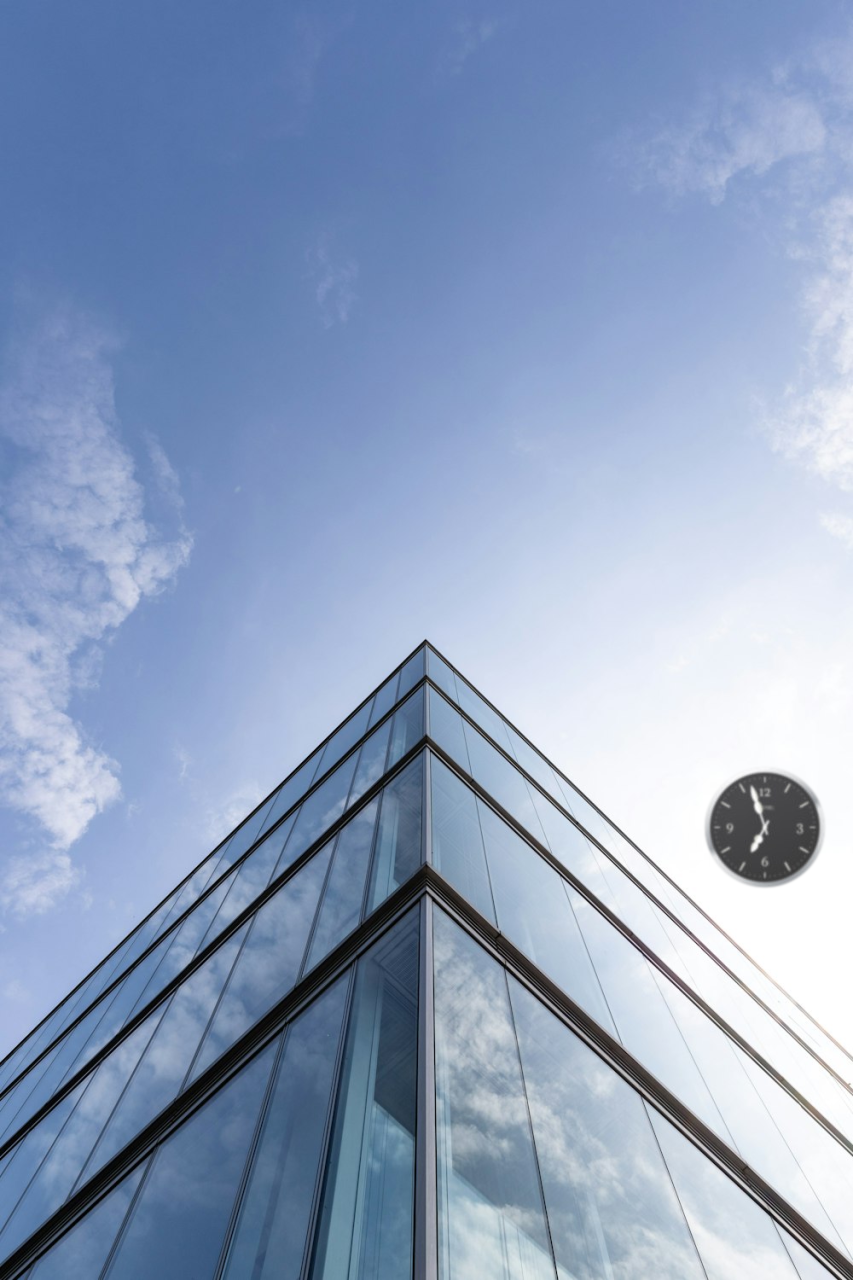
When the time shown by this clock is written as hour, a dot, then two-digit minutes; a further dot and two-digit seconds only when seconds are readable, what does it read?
6.57
